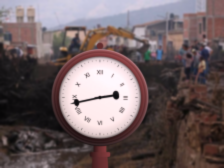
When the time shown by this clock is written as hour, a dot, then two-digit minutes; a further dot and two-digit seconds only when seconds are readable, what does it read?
2.43
